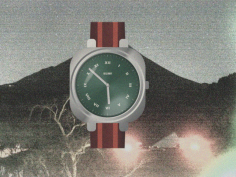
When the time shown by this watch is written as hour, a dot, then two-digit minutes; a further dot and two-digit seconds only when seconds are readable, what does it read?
5.52
